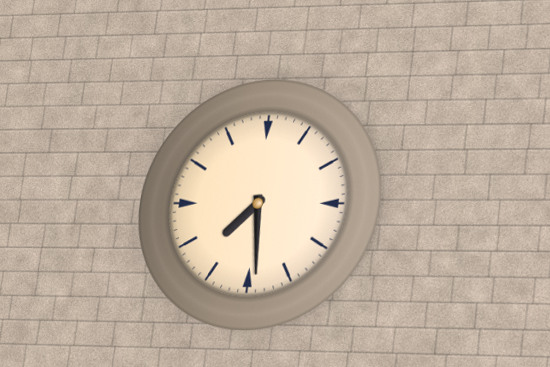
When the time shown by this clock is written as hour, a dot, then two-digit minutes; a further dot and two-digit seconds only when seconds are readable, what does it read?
7.29
